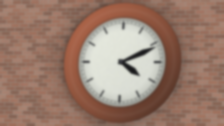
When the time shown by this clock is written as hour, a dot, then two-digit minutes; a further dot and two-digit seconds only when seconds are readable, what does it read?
4.11
